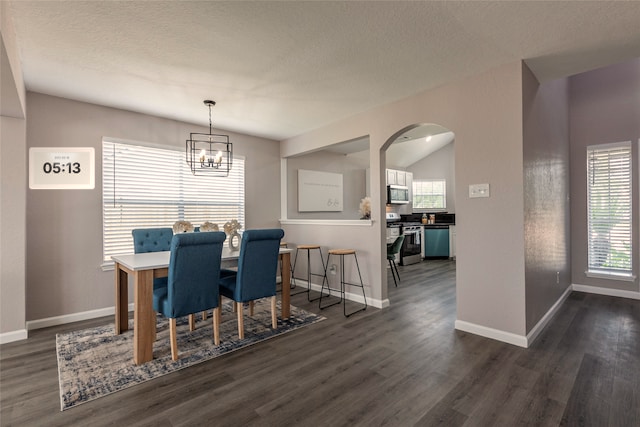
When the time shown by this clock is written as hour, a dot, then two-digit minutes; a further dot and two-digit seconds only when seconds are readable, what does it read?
5.13
